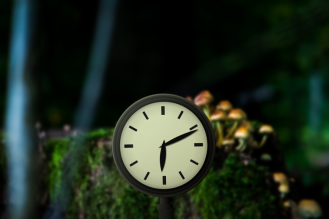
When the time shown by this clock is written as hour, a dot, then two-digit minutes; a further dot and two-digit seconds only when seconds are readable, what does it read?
6.11
